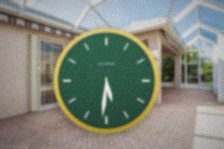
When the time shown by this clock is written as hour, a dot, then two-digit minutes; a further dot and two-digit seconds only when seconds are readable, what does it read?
5.31
